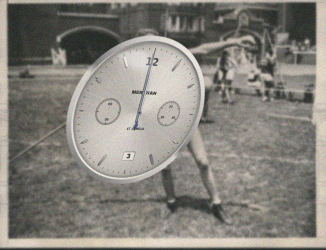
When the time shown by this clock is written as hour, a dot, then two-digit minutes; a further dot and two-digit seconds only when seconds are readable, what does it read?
12.00
